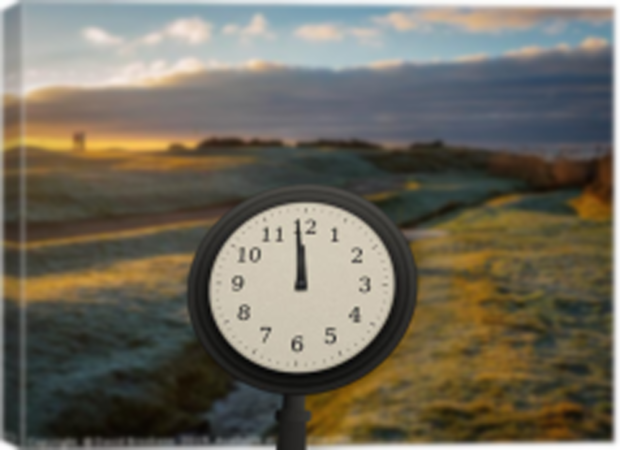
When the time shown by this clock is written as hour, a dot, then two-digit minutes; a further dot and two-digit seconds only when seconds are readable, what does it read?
11.59
